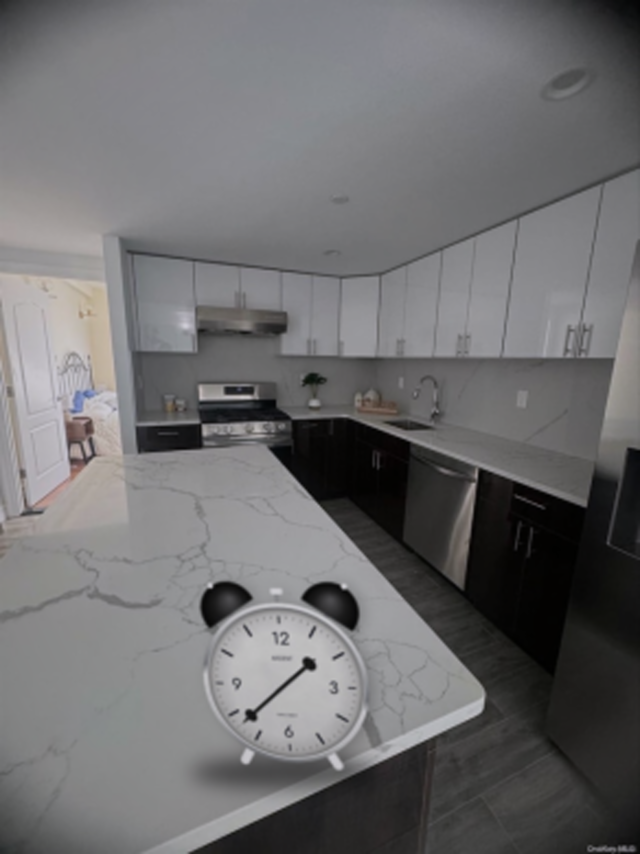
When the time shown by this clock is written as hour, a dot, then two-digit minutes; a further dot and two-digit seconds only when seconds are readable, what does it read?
1.38
